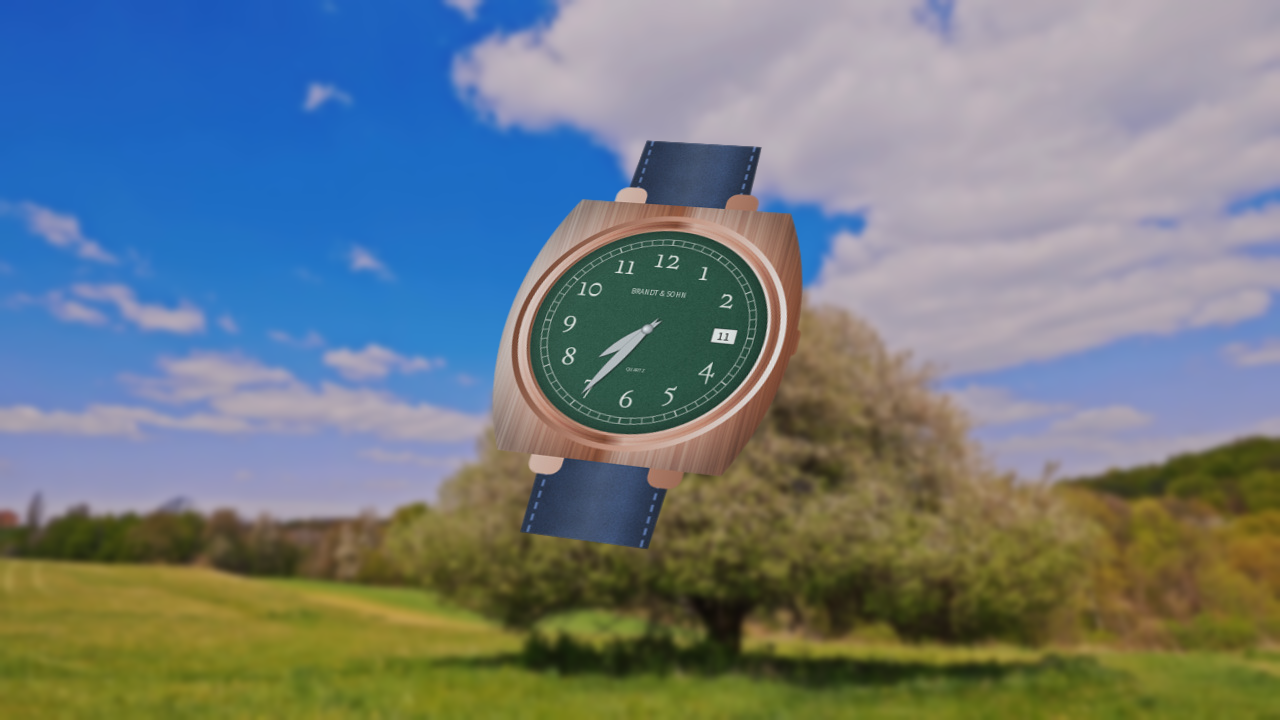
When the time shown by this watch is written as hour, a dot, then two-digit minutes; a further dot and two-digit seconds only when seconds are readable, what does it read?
7.35
